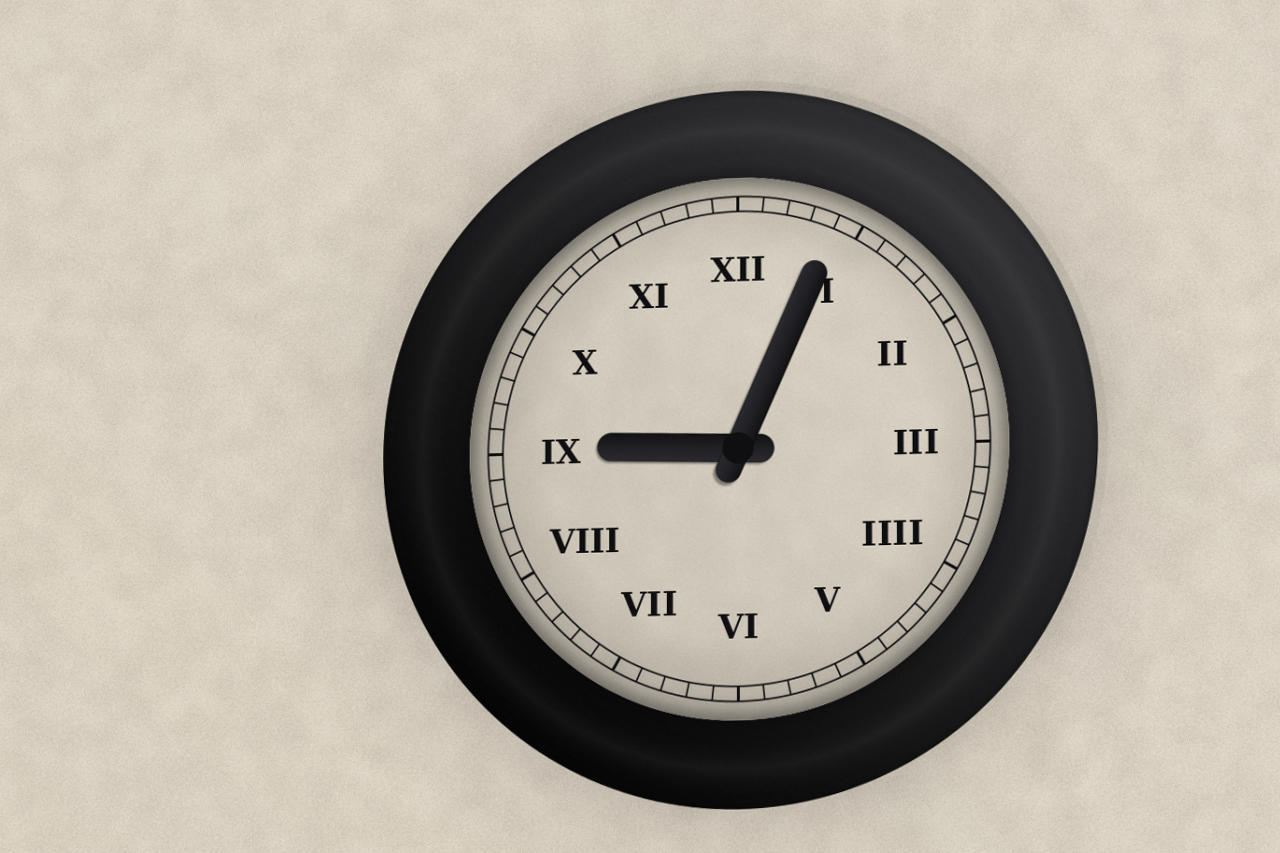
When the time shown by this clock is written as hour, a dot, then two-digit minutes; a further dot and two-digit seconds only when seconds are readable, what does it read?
9.04
